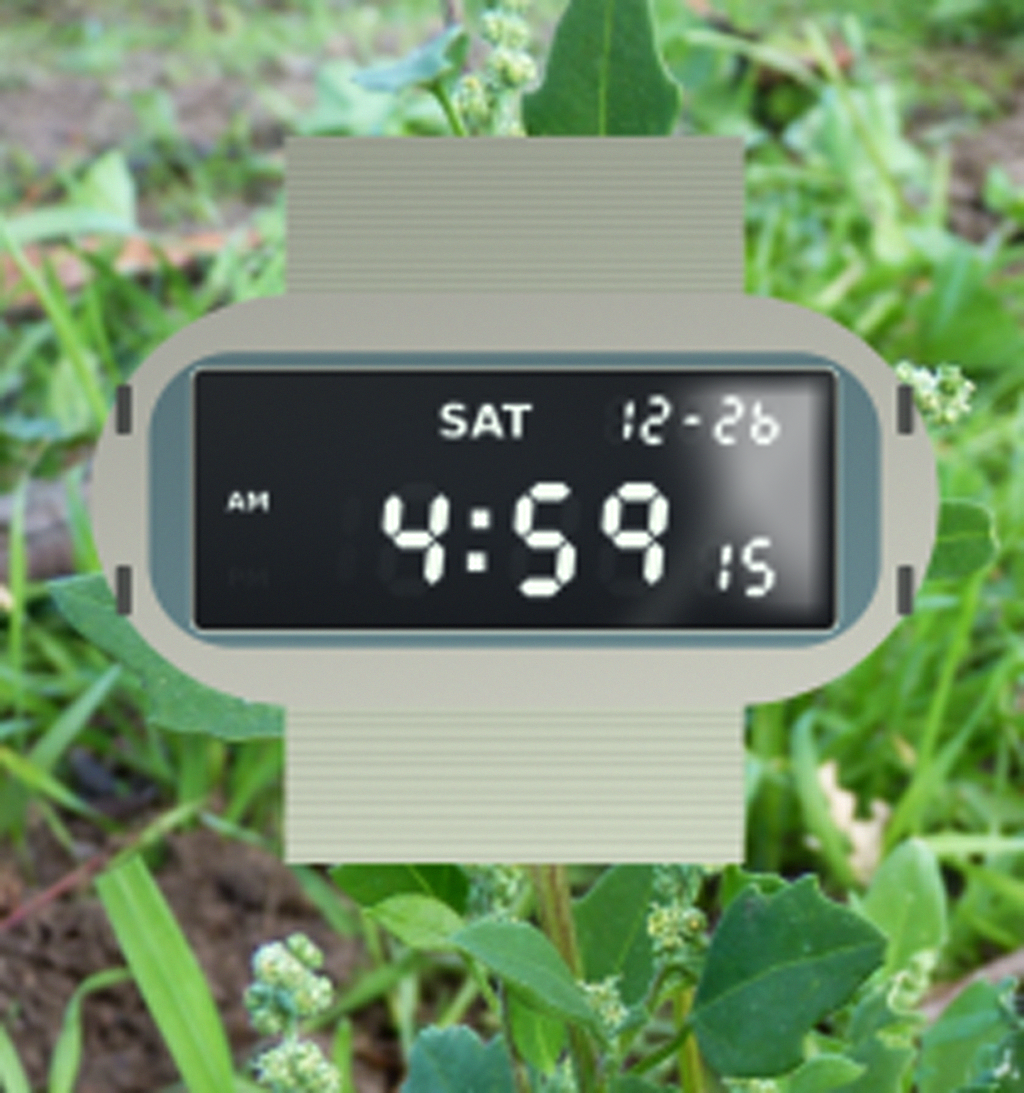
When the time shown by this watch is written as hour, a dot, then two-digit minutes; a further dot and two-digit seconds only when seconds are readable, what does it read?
4.59.15
